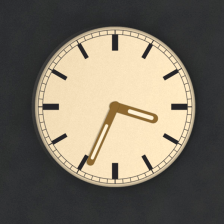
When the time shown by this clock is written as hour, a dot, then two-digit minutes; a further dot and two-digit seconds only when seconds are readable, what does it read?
3.34
